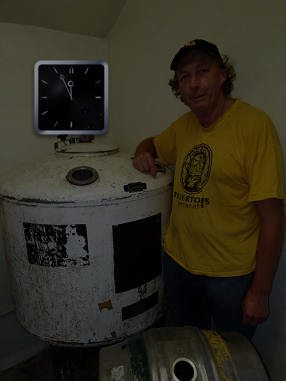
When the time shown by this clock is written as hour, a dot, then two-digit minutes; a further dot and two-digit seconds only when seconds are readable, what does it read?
11.56
